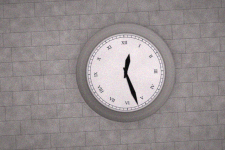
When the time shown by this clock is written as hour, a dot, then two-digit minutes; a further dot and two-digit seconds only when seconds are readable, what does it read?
12.27
